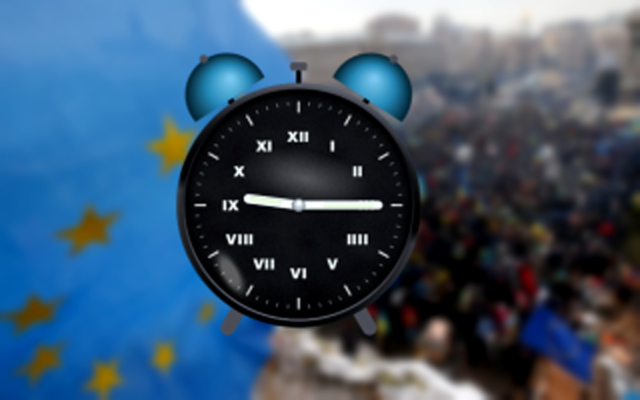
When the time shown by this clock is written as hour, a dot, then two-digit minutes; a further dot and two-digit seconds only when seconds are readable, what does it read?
9.15
